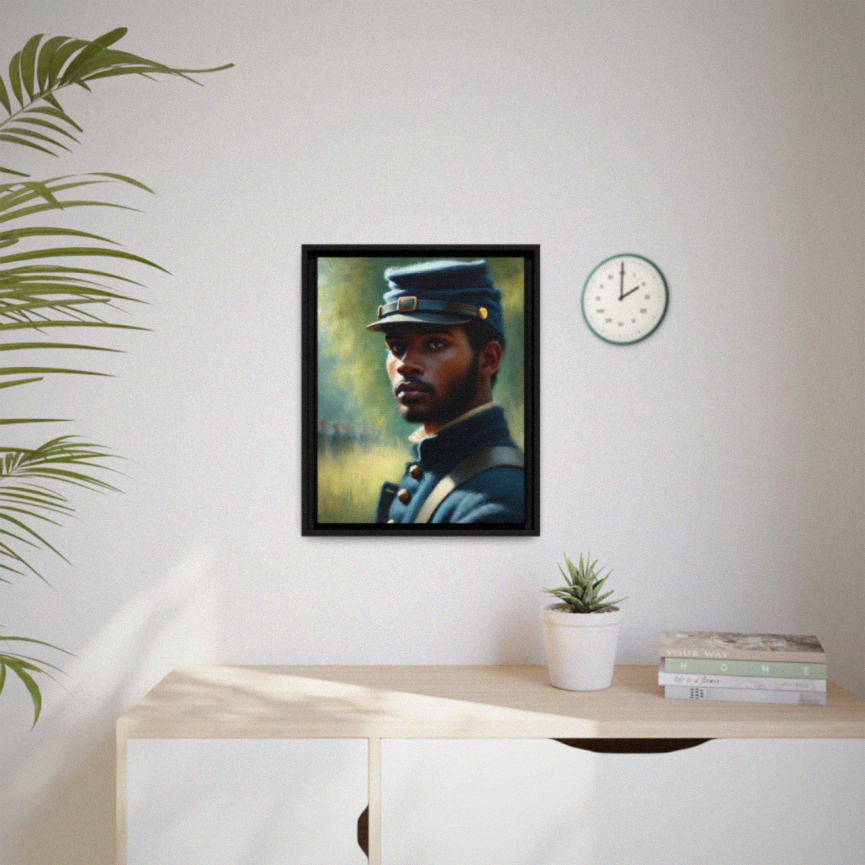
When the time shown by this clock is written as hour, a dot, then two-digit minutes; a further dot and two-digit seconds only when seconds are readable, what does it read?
2.00
